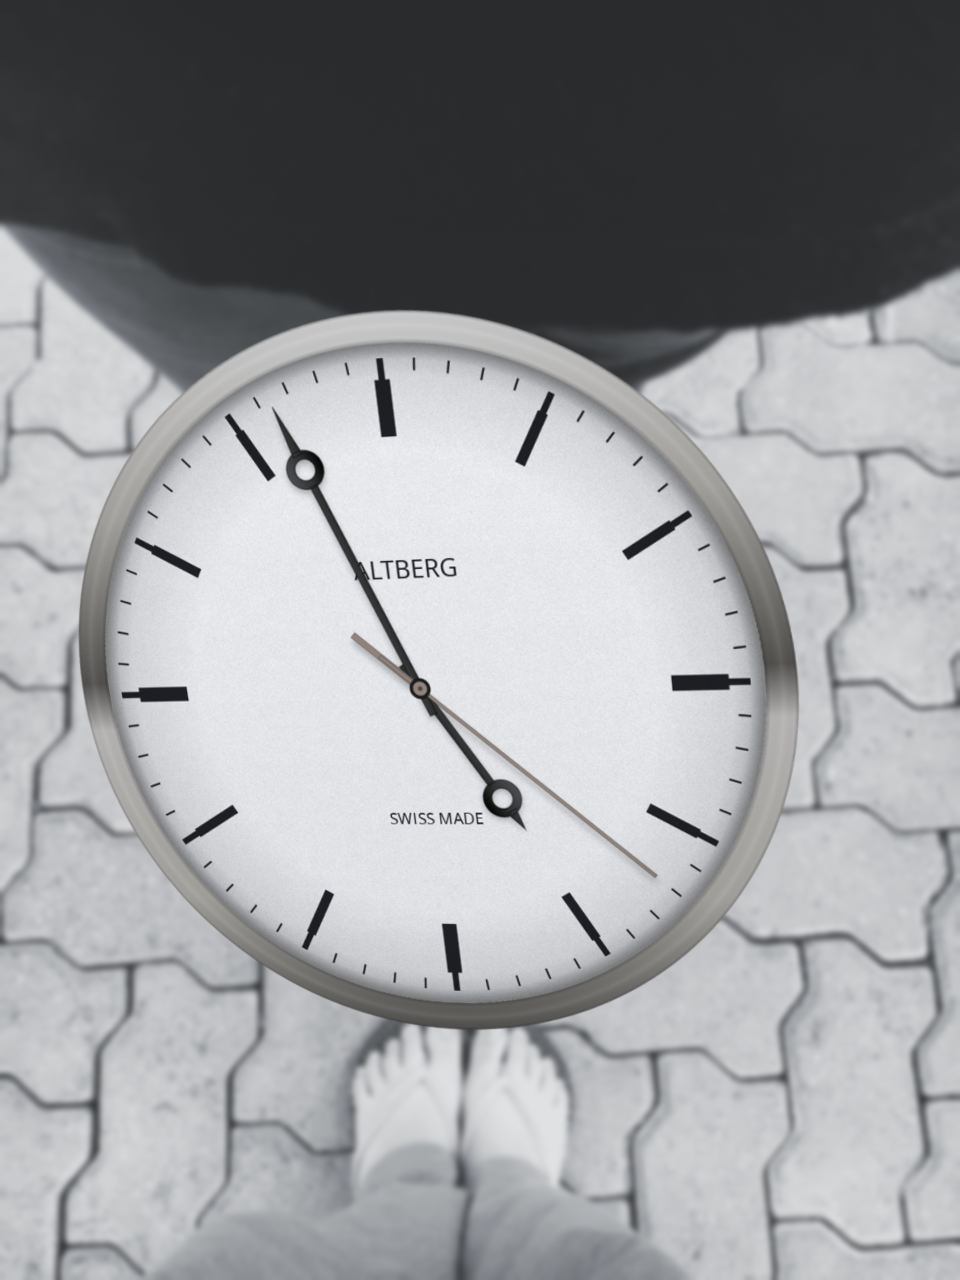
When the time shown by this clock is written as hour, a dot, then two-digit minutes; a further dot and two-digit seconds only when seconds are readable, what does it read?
4.56.22
